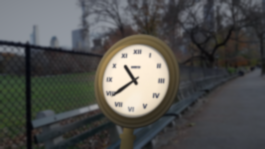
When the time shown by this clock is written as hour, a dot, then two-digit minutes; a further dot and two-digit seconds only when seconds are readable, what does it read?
10.39
